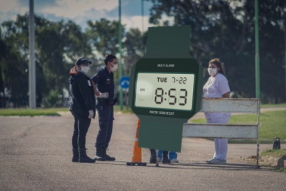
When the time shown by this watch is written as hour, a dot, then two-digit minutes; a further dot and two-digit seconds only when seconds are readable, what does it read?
8.53
